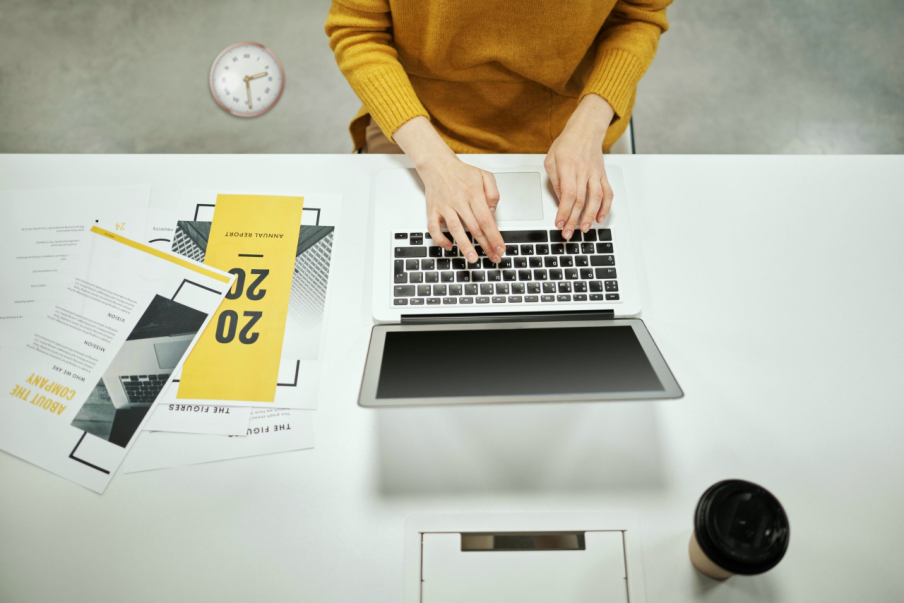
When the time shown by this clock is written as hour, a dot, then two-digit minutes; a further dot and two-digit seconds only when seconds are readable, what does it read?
2.29
